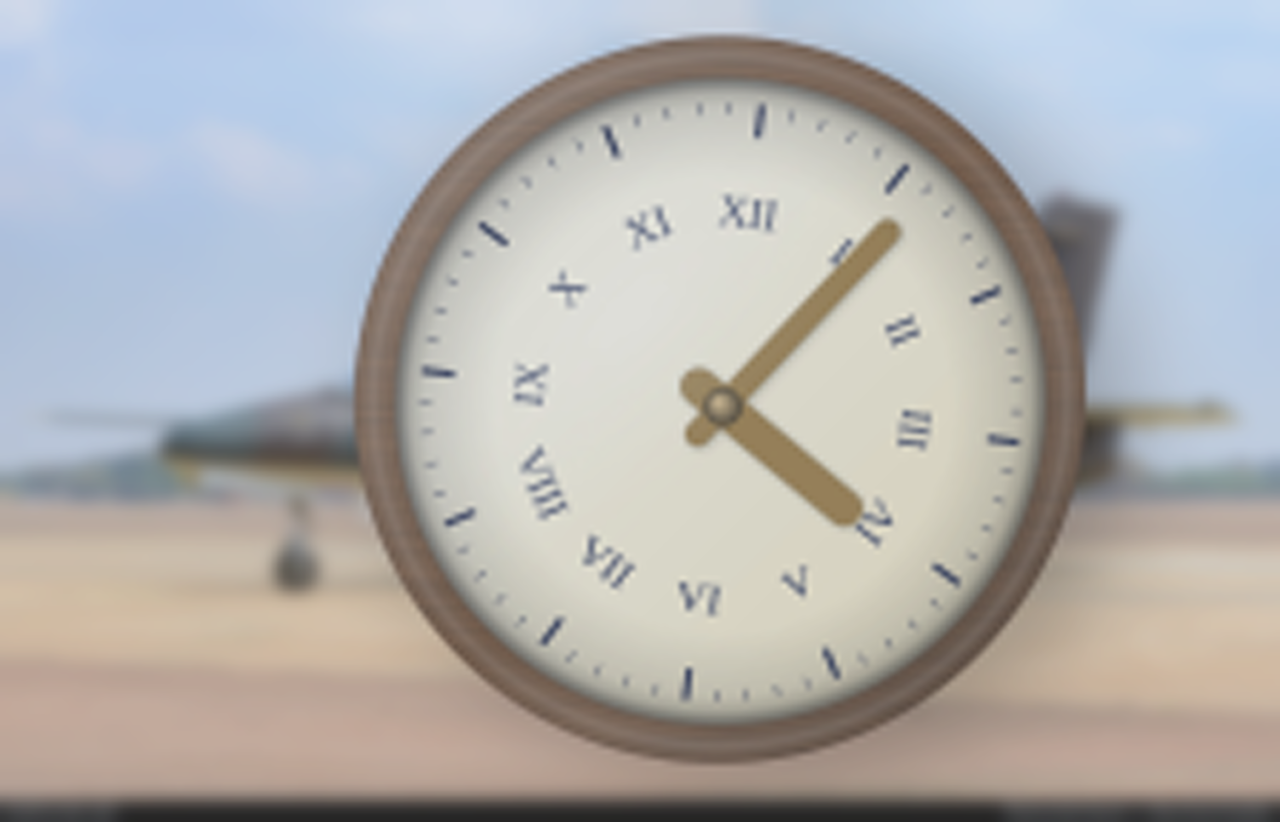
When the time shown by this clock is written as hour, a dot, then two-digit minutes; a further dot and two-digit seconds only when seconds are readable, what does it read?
4.06
